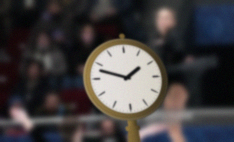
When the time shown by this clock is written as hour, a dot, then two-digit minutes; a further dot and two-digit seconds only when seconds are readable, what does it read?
1.48
